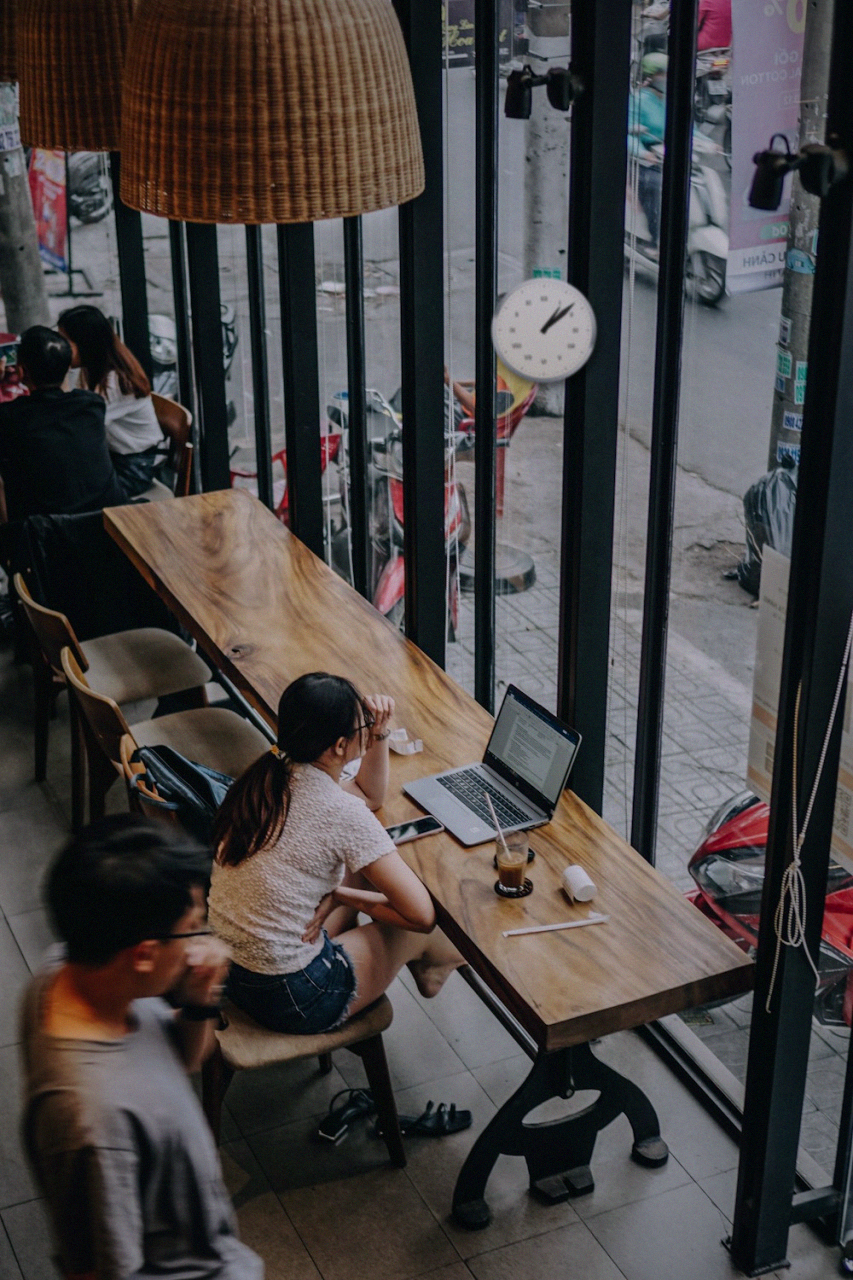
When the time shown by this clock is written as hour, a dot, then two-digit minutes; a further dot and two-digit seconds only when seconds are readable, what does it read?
1.08
